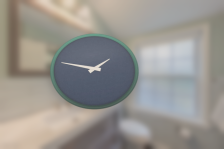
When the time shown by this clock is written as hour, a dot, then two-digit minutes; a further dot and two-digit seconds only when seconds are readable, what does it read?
1.47
